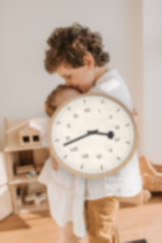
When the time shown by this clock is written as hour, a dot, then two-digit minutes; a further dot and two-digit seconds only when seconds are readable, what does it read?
3.43
